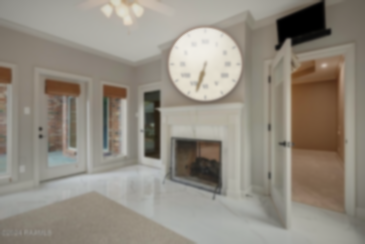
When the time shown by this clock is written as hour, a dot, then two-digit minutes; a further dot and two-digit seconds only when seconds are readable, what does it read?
6.33
